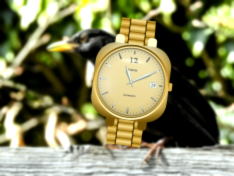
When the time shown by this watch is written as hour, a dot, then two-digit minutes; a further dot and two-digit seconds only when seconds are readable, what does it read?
11.10
